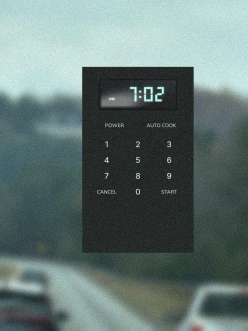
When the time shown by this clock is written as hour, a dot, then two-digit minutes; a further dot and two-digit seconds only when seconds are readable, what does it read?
7.02
